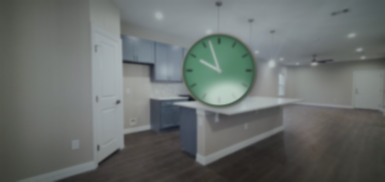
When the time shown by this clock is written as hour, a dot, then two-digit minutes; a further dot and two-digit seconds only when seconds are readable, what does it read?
9.57
